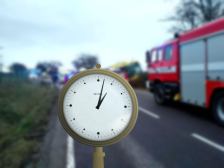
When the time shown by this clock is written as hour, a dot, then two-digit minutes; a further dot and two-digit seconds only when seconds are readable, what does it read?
1.02
